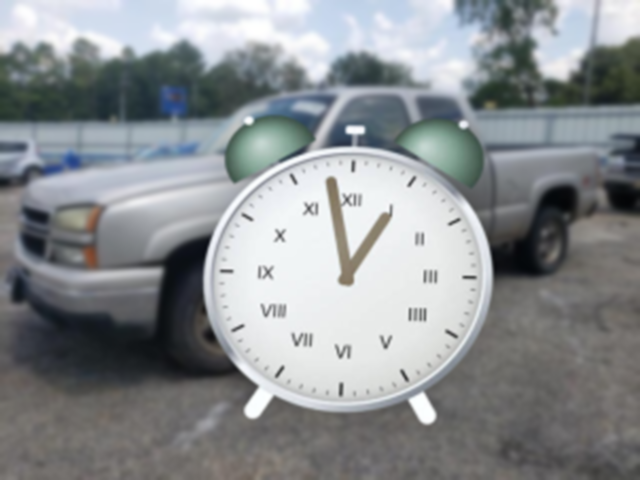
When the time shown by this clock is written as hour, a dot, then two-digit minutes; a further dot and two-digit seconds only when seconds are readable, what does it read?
12.58
